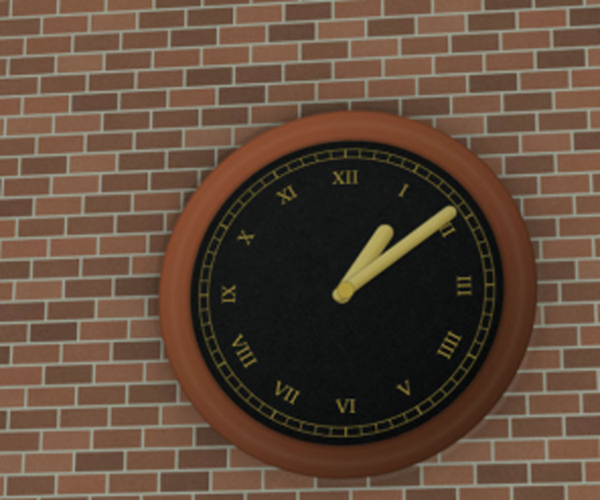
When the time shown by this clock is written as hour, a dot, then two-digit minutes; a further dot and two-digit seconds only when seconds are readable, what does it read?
1.09
